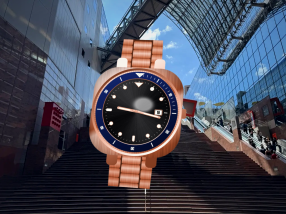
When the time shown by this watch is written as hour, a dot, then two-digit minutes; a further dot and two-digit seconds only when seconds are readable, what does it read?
9.17
